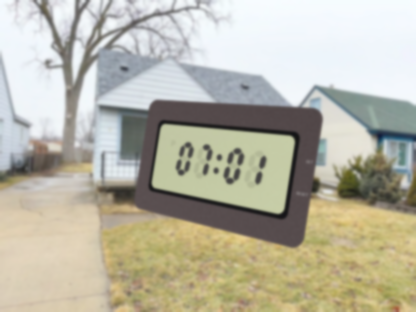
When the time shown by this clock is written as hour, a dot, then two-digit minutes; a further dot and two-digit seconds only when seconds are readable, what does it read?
7.01
